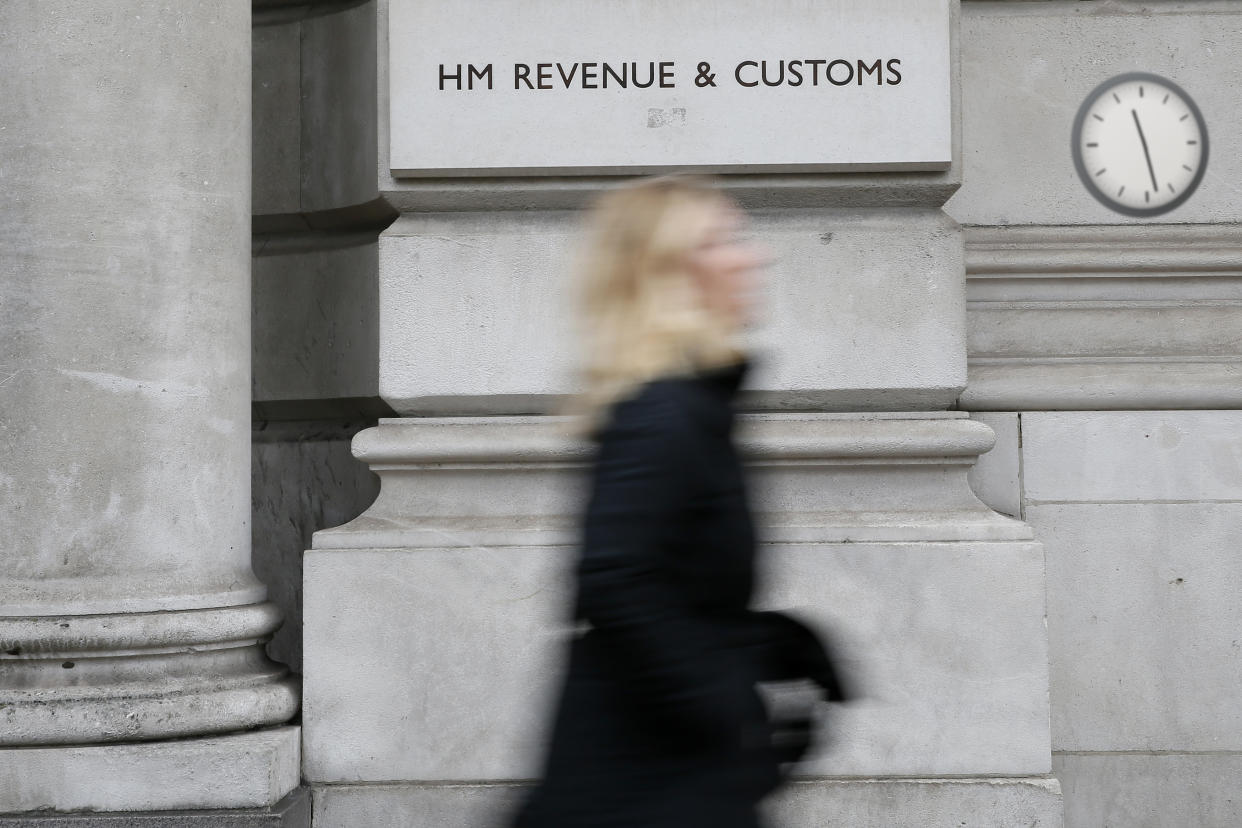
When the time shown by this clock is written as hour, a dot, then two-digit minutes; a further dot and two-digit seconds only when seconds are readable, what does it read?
11.28
